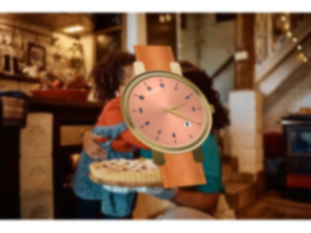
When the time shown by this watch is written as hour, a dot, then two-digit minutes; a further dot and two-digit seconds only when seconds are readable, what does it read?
2.20
